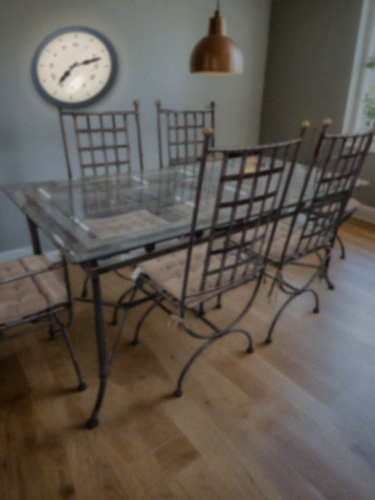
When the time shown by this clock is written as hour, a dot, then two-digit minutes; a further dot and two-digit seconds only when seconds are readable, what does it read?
7.12
